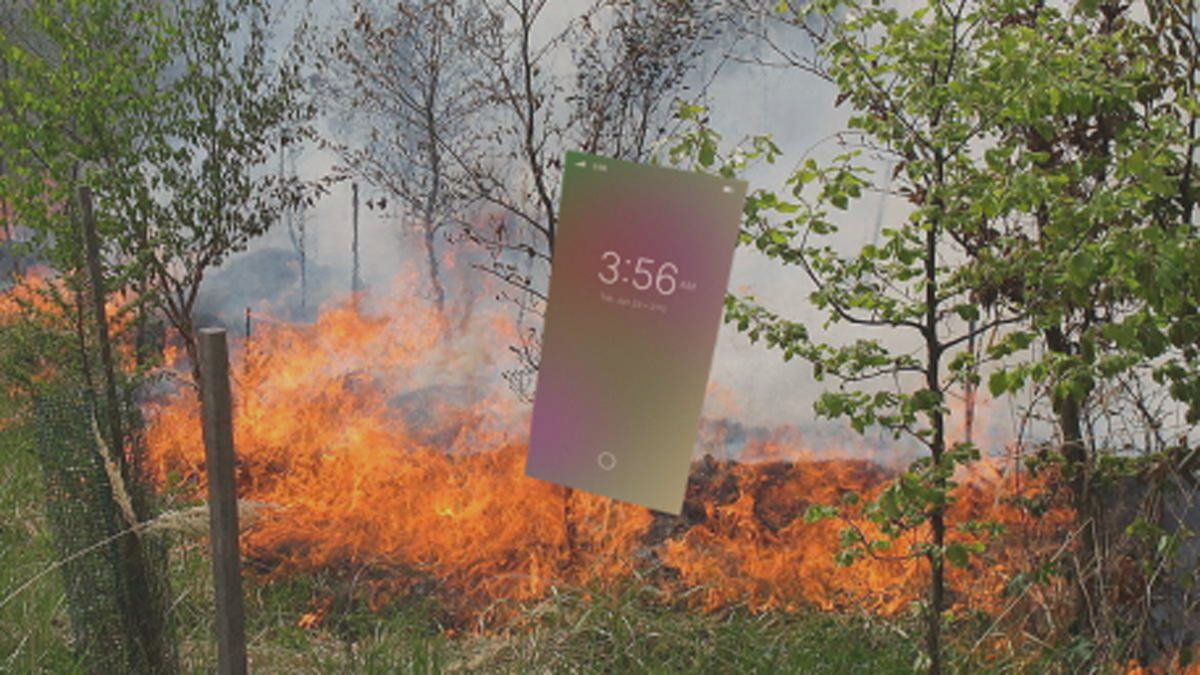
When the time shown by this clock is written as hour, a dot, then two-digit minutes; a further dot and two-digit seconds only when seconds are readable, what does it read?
3.56
